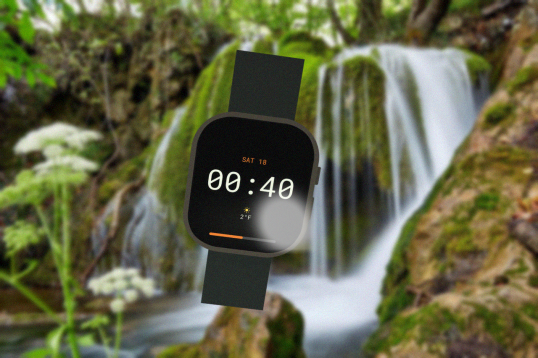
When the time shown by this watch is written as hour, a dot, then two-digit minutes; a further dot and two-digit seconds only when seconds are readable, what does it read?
0.40
